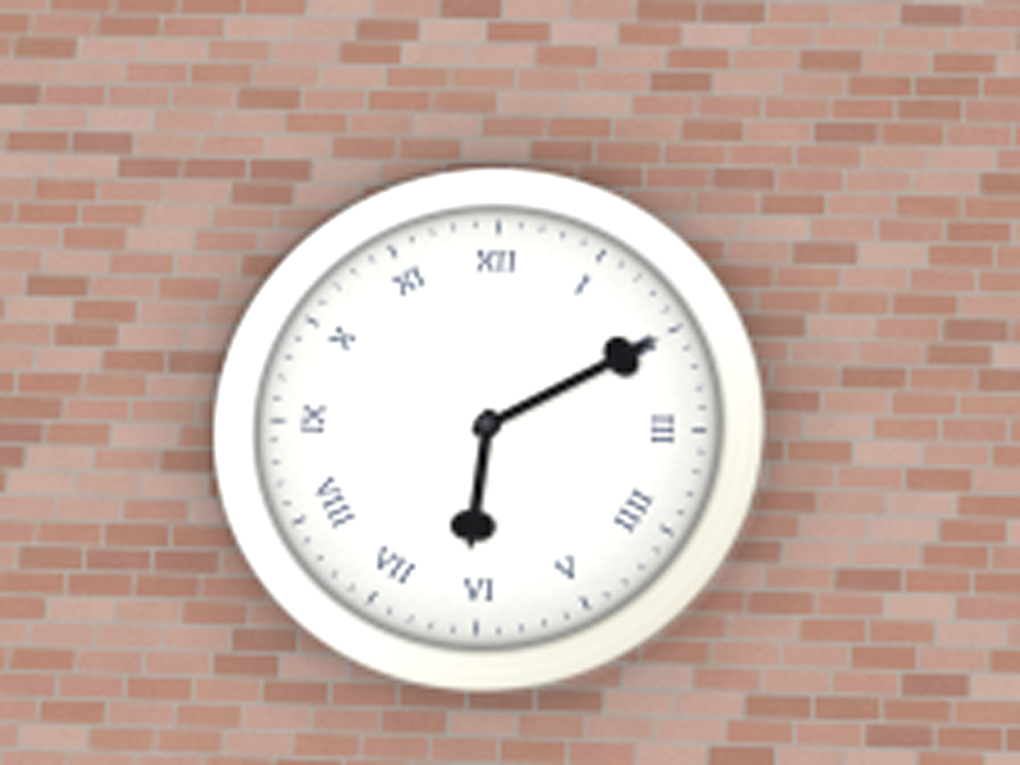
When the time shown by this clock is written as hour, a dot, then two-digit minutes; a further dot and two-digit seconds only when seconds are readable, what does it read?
6.10
